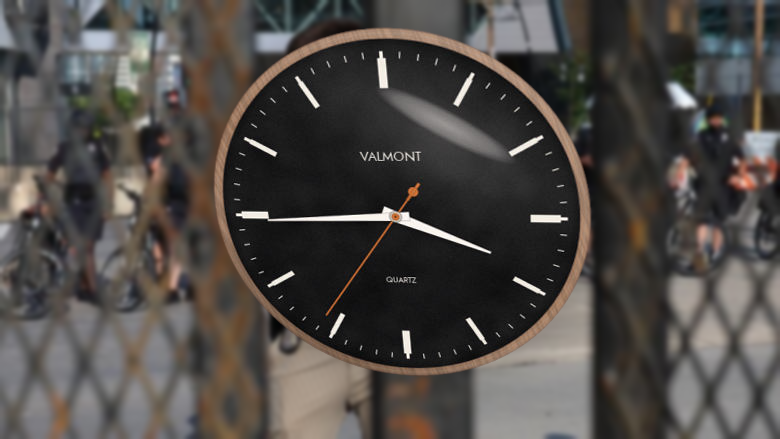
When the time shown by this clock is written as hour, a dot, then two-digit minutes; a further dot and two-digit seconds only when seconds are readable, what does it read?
3.44.36
